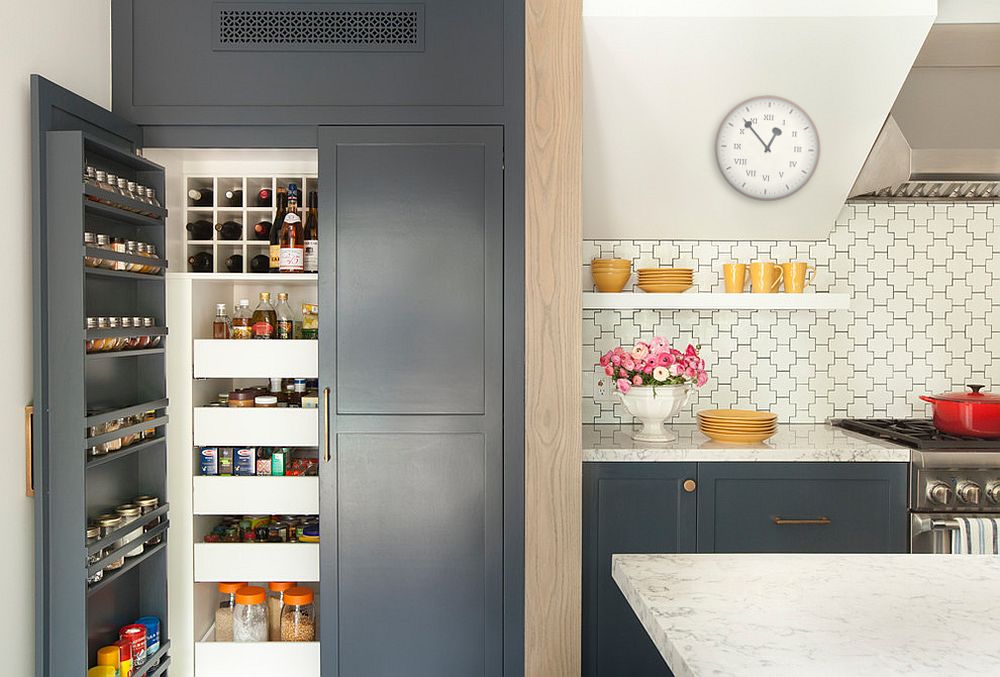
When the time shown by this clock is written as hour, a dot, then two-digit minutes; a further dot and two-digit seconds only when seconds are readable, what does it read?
12.53
